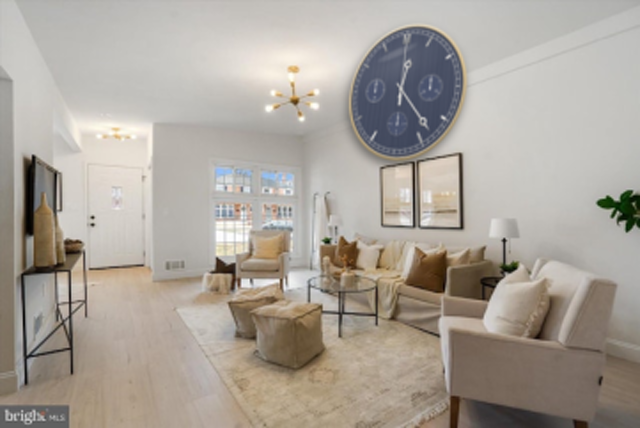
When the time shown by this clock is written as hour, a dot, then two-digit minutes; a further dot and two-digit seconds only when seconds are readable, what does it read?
12.23
